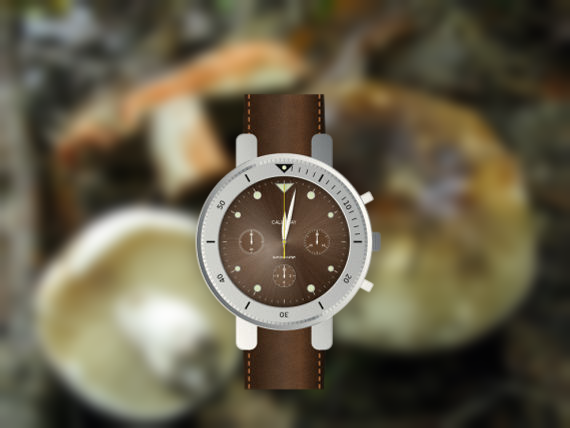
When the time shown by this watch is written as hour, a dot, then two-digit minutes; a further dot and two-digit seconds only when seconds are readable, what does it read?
12.02
